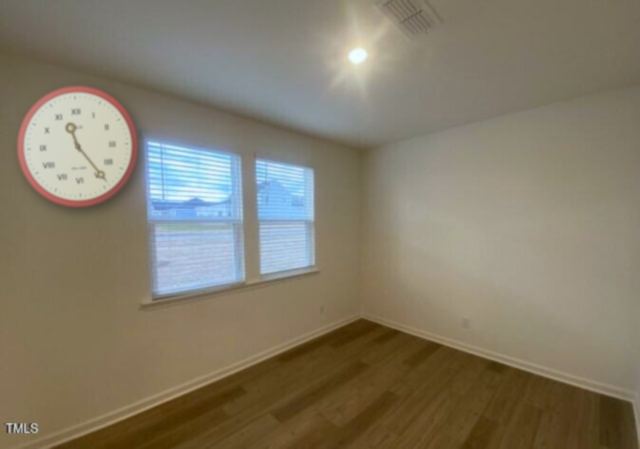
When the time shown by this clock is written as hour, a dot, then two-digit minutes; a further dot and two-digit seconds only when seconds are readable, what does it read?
11.24
